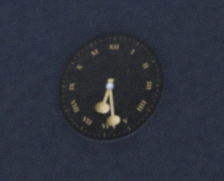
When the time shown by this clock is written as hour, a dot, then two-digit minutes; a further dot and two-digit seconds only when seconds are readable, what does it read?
6.28
